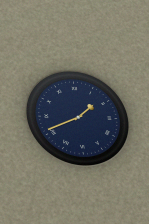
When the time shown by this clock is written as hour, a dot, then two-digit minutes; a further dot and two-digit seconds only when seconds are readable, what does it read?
1.41
